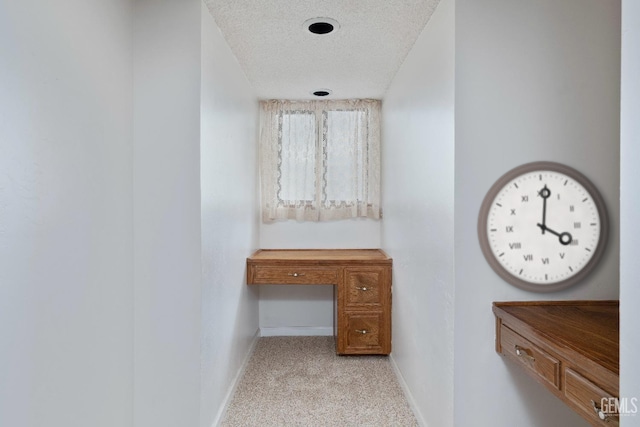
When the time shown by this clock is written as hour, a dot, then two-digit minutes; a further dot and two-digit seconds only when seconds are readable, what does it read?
4.01
